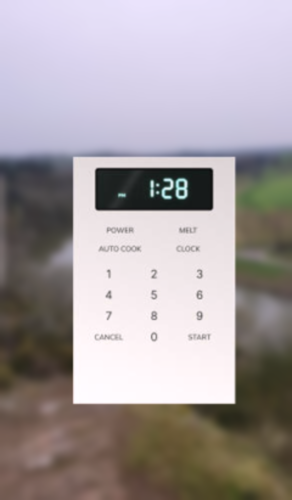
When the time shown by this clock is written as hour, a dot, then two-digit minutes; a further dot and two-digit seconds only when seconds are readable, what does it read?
1.28
